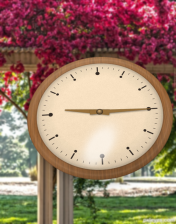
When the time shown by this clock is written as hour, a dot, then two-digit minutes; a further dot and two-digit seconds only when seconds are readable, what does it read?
9.15
